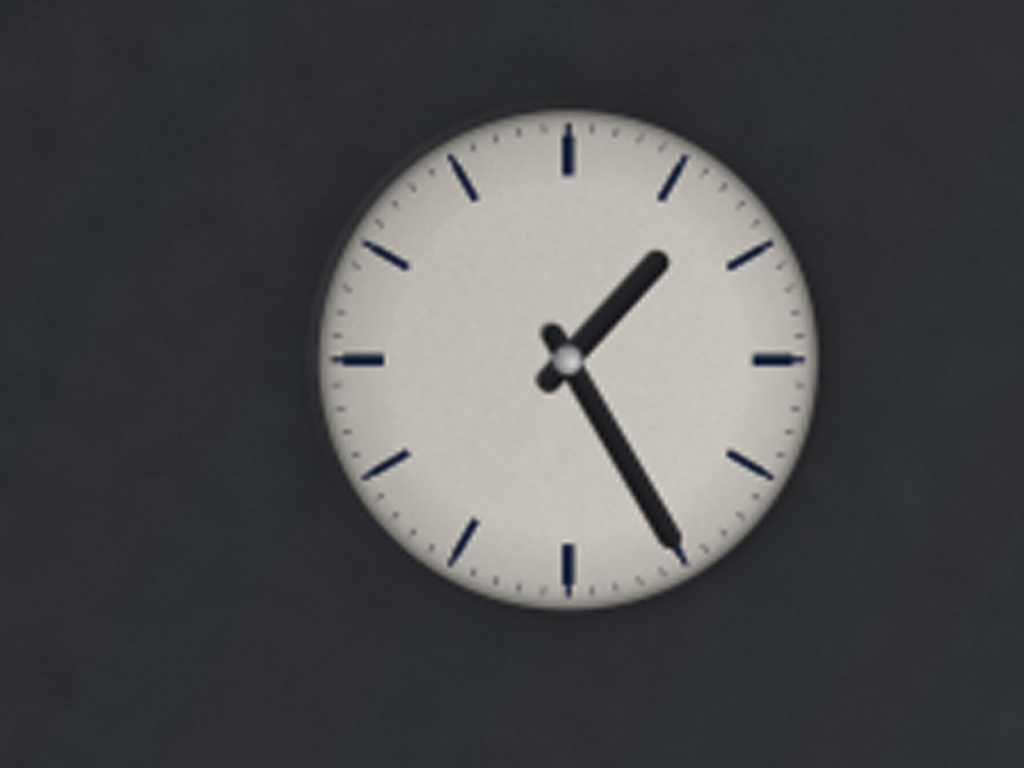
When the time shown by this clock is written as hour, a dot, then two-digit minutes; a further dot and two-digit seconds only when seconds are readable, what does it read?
1.25
